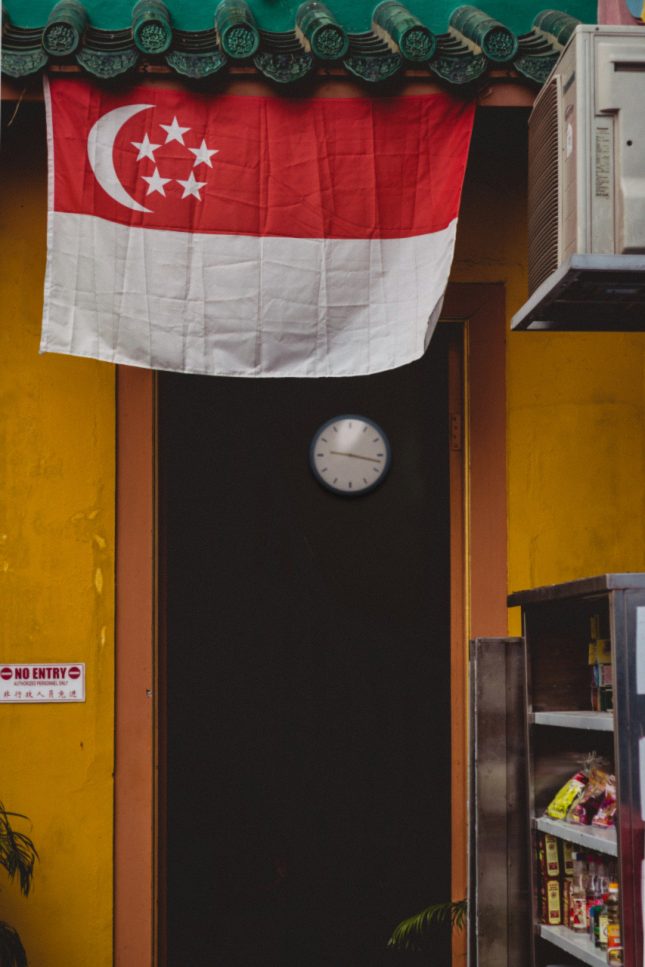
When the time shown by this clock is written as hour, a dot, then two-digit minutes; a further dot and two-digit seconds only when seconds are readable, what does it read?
9.17
